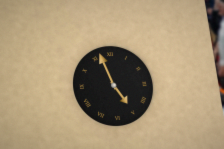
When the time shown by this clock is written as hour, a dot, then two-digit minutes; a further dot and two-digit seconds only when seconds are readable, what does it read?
4.57
